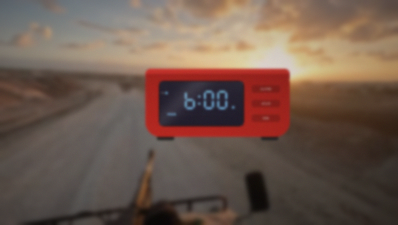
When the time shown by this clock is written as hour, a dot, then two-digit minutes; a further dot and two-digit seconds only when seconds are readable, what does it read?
6.00
